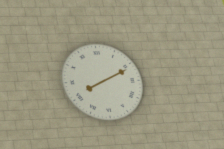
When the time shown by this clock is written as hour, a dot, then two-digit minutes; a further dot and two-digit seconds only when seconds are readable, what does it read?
8.11
